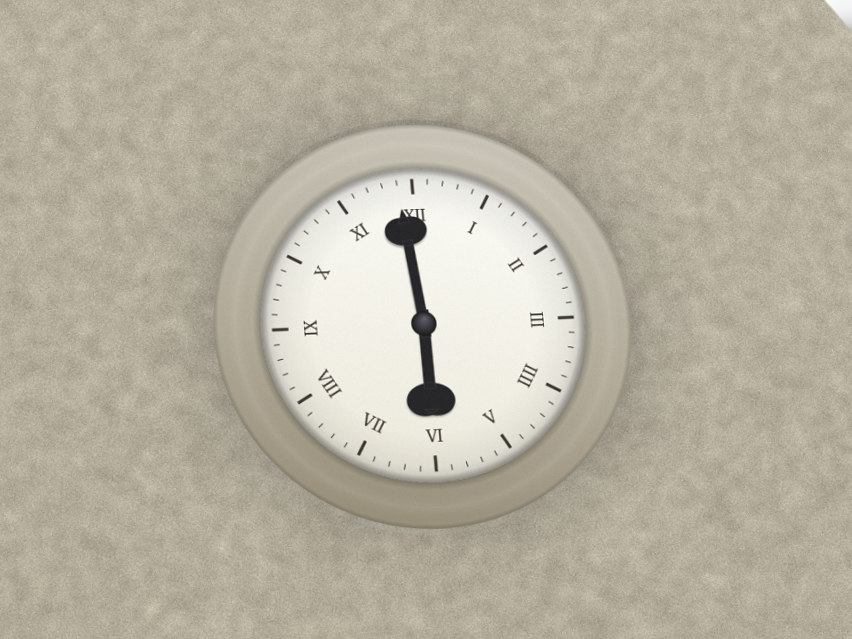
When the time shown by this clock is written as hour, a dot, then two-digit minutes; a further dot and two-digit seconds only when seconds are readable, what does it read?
5.59
